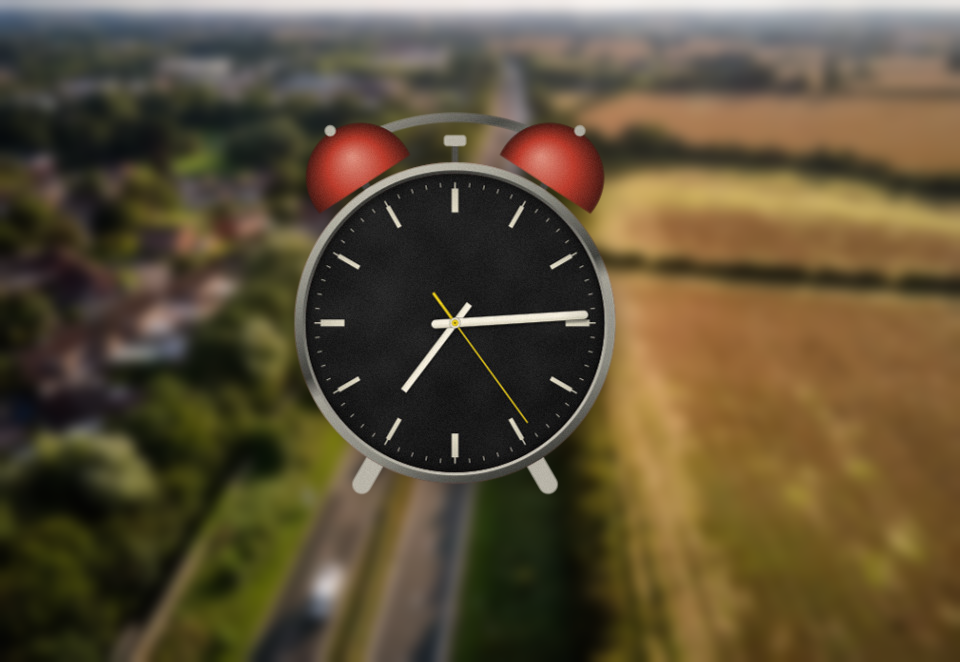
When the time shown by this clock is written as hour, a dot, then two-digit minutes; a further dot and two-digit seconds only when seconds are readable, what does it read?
7.14.24
